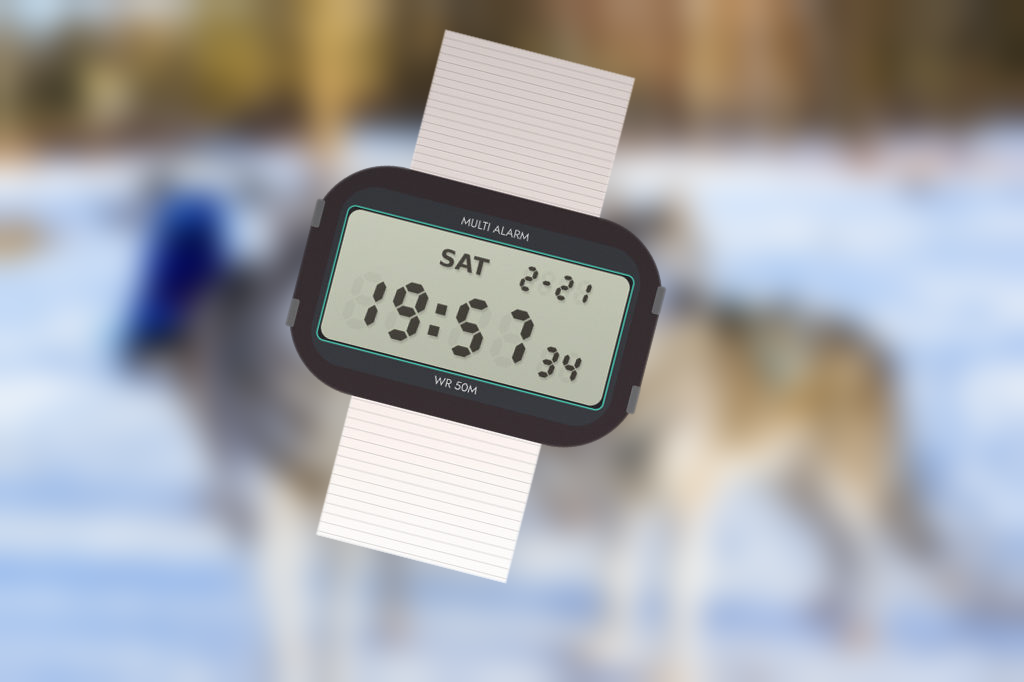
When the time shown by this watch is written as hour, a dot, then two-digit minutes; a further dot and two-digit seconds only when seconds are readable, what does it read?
19.57.34
